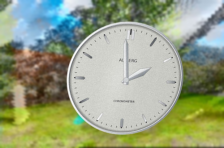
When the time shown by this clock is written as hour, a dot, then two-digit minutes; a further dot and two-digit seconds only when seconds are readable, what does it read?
1.59
